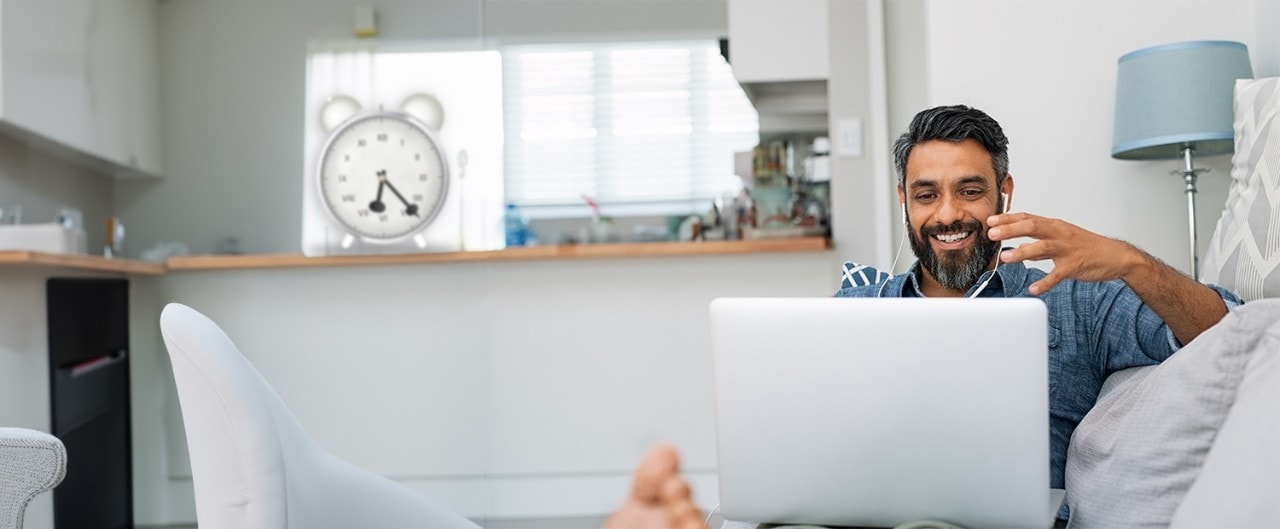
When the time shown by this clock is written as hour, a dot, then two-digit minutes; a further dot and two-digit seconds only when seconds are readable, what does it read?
6.23
